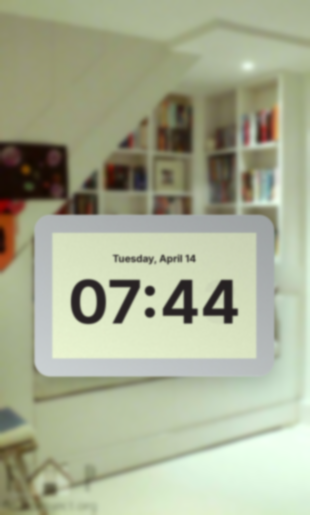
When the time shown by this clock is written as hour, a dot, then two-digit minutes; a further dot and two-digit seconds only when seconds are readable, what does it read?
7.44
